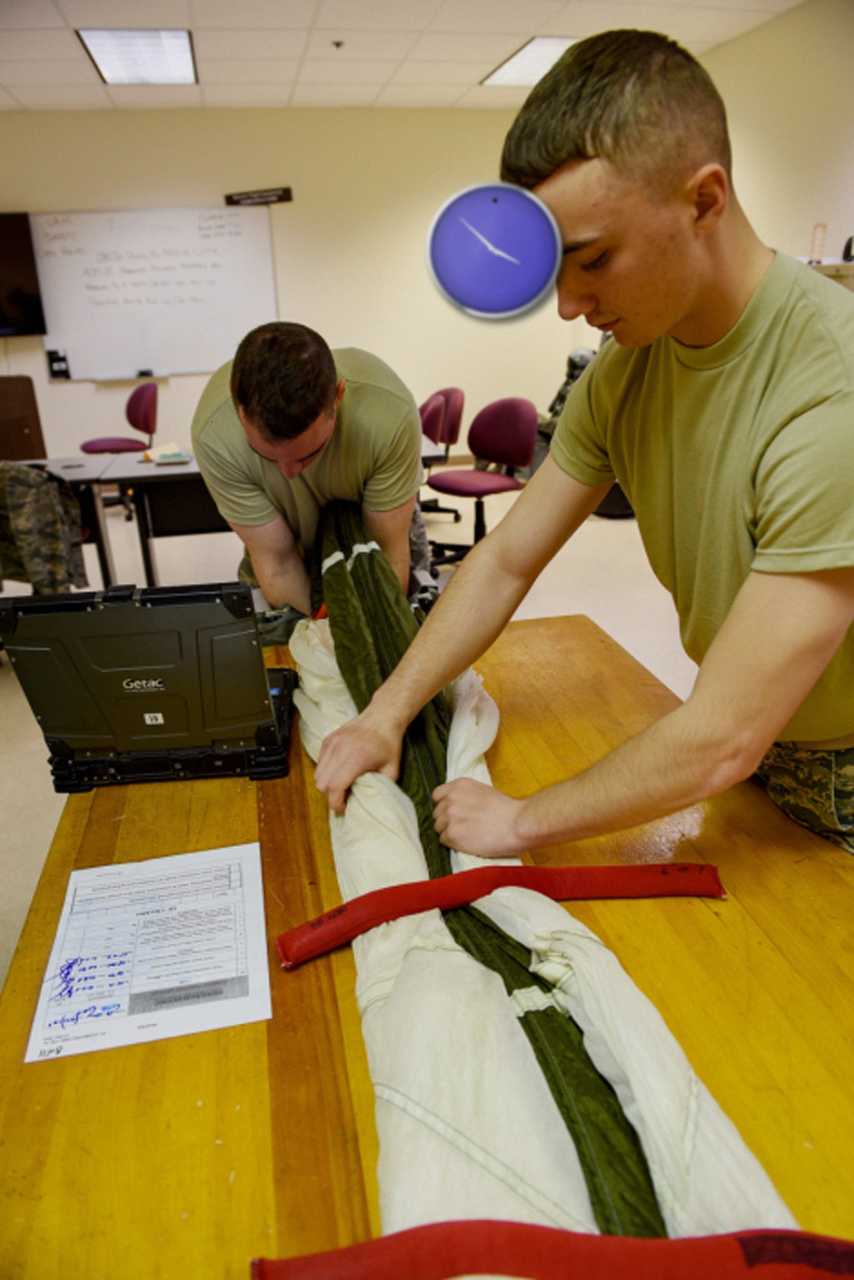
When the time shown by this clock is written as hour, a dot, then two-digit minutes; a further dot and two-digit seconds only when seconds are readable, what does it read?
3.52
